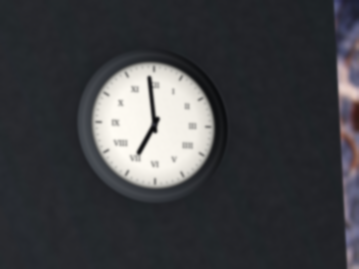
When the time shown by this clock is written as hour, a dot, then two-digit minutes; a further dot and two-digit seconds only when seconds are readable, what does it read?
6.59
